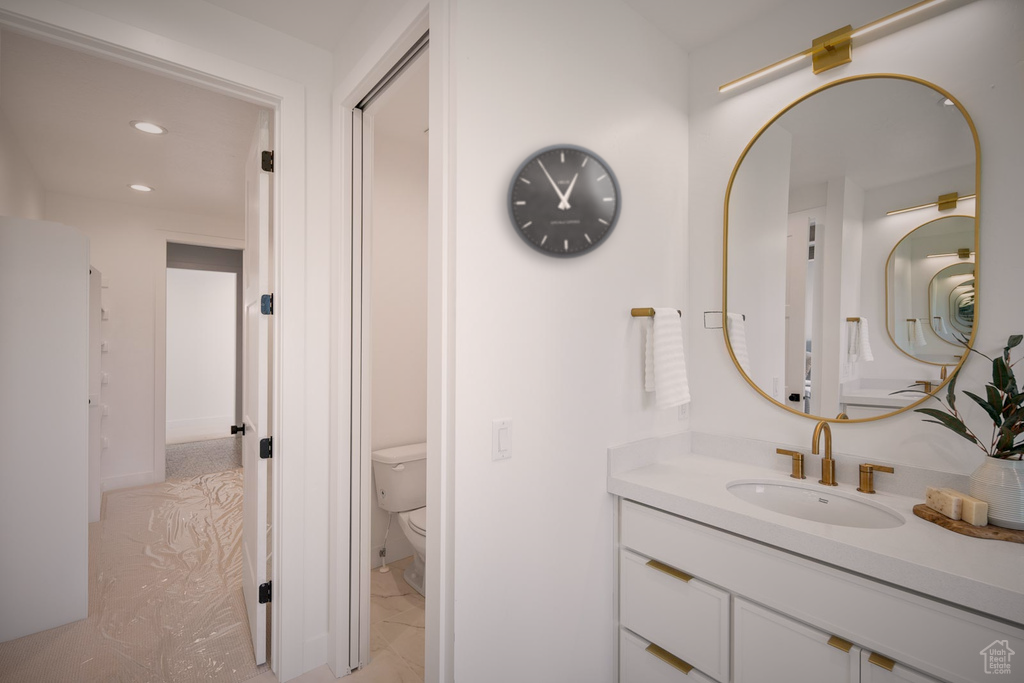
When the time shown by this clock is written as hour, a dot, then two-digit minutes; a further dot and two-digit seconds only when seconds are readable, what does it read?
12.55
